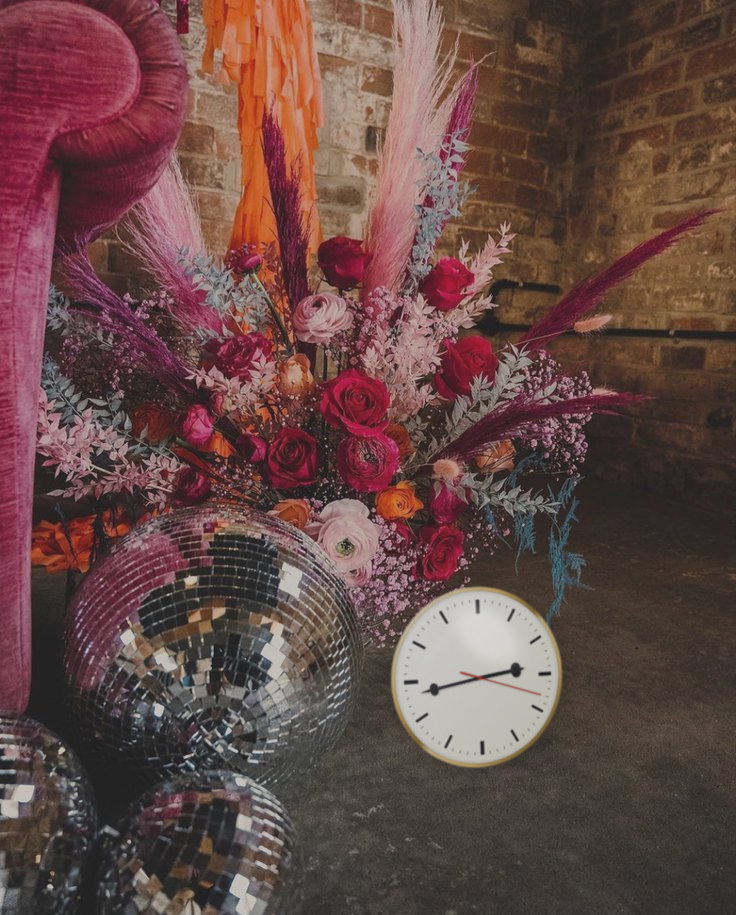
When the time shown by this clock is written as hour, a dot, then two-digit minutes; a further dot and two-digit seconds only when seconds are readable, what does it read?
2.43.18
